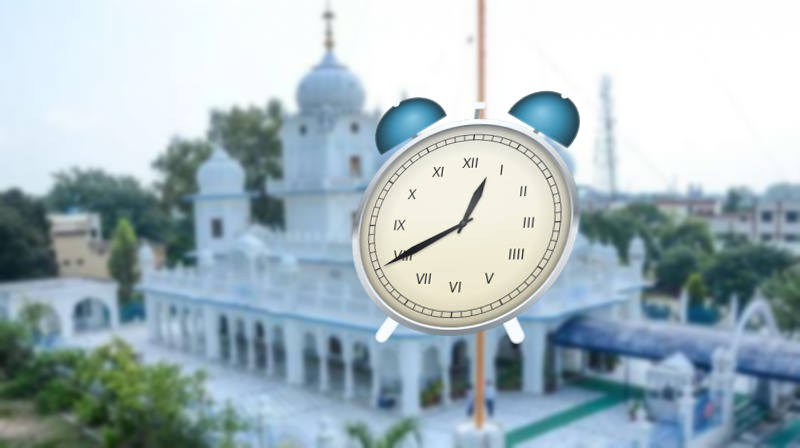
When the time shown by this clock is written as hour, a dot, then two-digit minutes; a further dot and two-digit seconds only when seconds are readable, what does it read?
12.40
